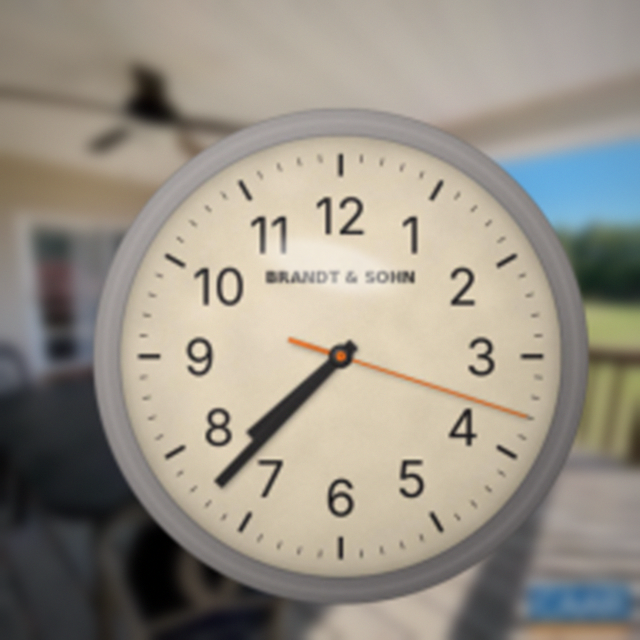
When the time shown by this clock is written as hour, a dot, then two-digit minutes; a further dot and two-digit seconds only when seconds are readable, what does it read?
7.37.18
